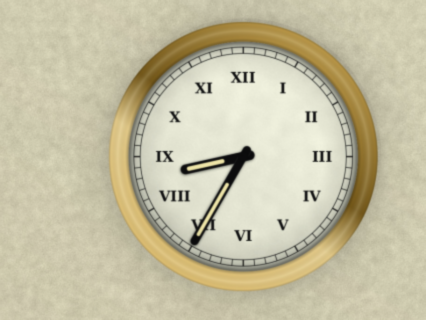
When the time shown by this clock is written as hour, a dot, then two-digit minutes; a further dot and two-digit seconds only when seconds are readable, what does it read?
8.35
